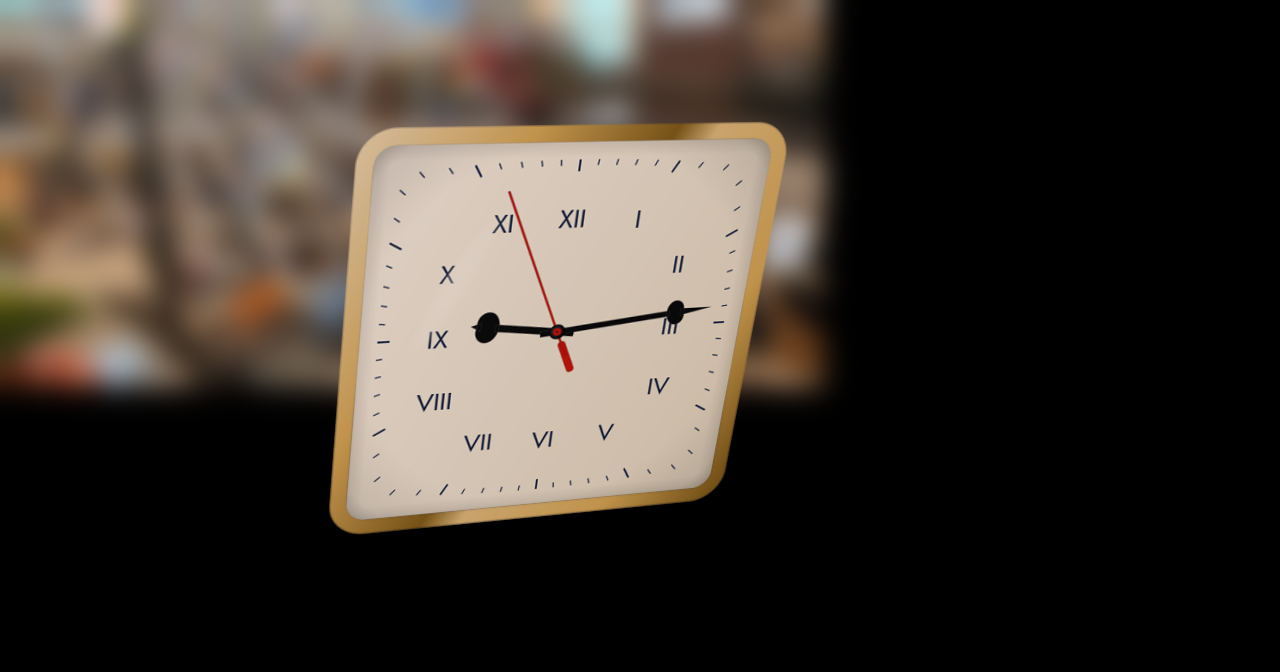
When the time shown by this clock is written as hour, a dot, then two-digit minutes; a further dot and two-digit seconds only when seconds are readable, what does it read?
9.13.56
